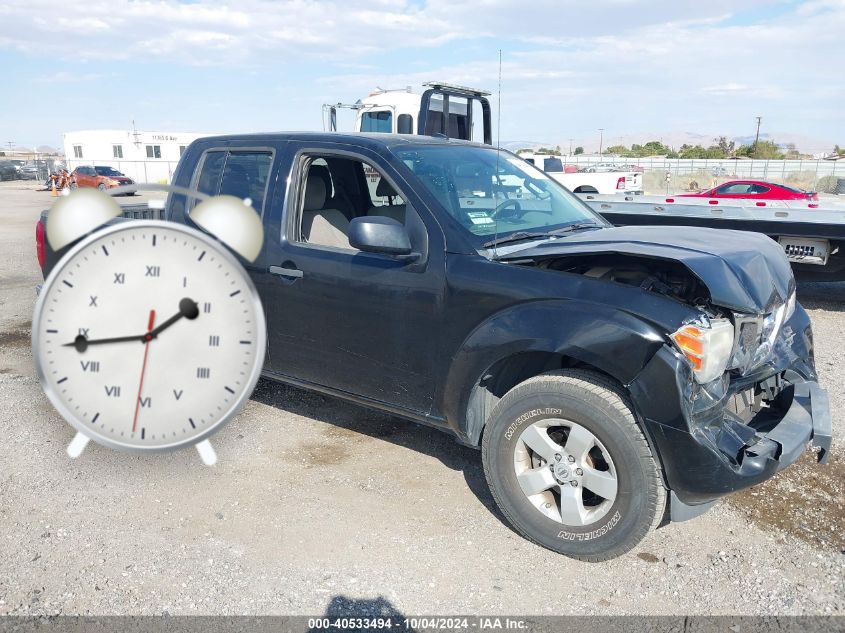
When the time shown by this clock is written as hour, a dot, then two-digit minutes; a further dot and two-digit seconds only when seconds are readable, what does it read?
1.43.31
